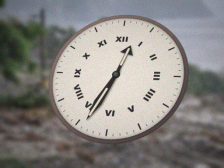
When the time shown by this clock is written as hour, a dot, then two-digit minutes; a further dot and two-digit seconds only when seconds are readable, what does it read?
12.34
